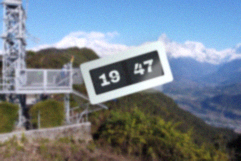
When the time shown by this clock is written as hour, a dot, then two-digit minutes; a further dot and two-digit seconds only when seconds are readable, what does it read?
19.47
